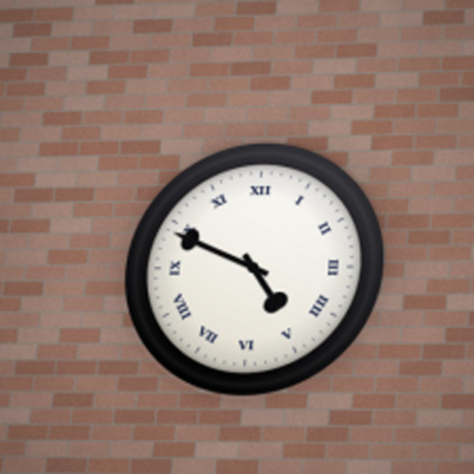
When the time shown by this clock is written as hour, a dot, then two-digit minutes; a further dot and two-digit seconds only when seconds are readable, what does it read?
4.49
